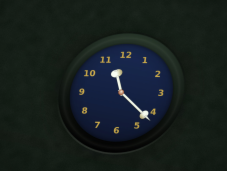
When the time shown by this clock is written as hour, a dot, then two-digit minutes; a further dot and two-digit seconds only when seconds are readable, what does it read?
11.22
